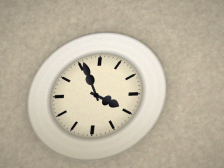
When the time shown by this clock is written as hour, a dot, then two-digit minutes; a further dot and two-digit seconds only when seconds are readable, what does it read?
3.56
